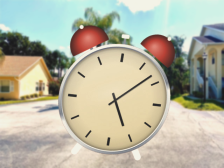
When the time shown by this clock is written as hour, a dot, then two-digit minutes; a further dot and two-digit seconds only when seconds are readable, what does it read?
5.08
